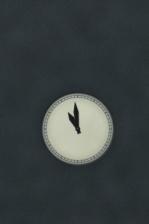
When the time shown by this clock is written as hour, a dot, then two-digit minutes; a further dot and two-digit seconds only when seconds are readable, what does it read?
10.59
